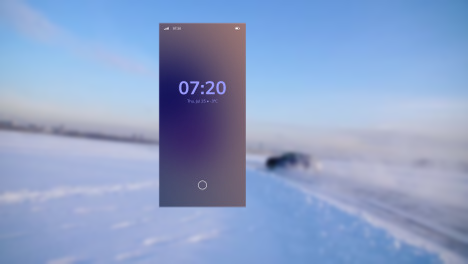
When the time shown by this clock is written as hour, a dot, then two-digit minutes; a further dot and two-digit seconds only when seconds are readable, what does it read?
7.20
